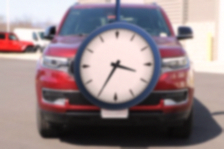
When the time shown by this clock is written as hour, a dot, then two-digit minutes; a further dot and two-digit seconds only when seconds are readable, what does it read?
3.35
